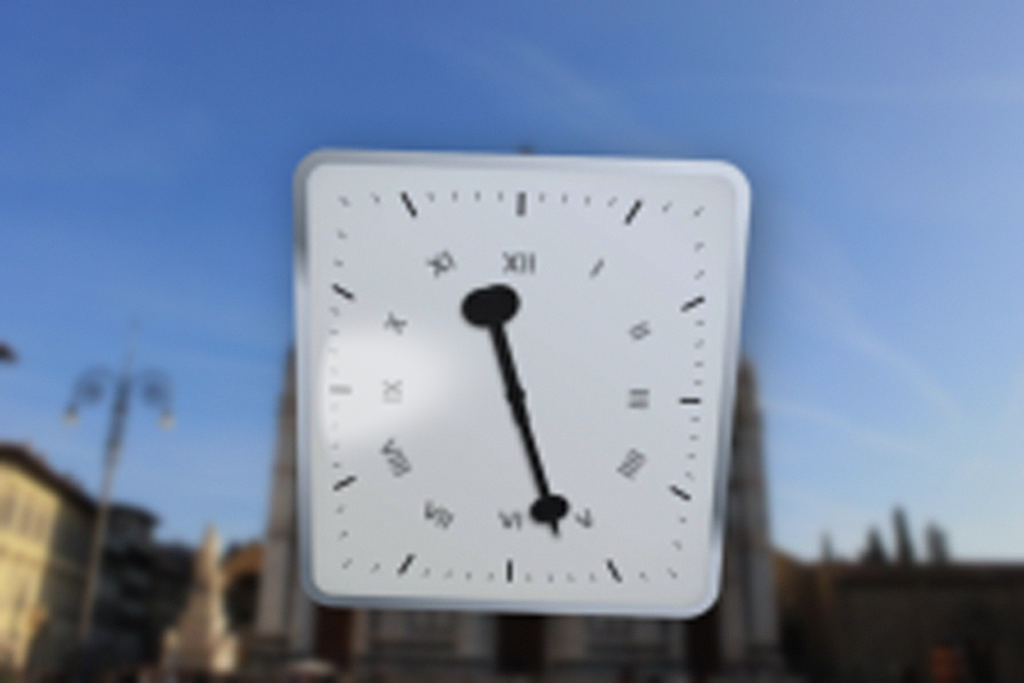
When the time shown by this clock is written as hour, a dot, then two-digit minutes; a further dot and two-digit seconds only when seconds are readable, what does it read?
11.27
